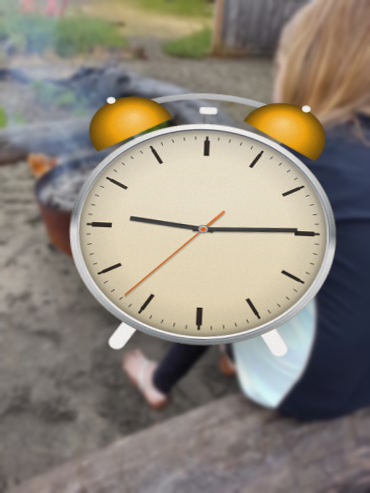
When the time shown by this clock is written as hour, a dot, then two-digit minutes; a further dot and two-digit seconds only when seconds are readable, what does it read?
9.14.37
